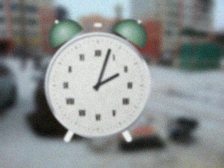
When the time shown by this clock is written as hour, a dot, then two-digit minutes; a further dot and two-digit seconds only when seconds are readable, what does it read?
2.03
